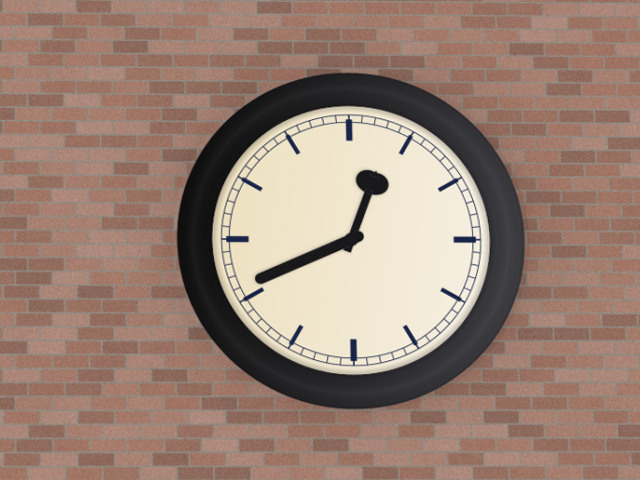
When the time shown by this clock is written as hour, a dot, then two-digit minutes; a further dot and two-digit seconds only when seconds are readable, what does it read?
12.41
